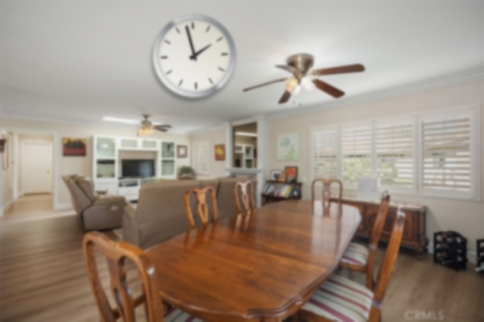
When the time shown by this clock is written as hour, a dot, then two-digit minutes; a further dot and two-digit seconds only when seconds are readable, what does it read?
1.58
